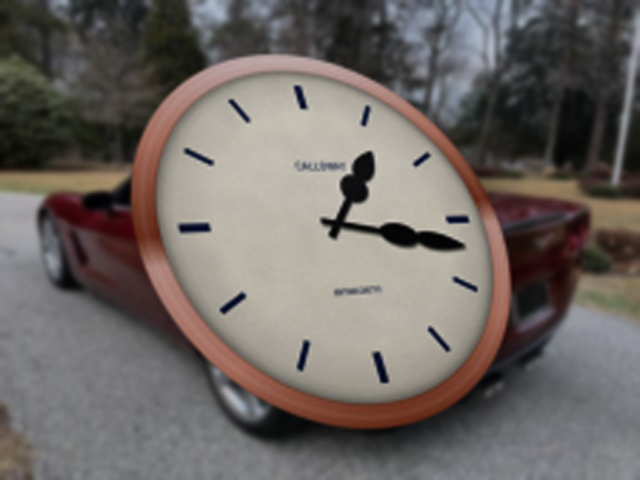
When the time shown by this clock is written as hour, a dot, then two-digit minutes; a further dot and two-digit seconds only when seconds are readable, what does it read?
1.17
